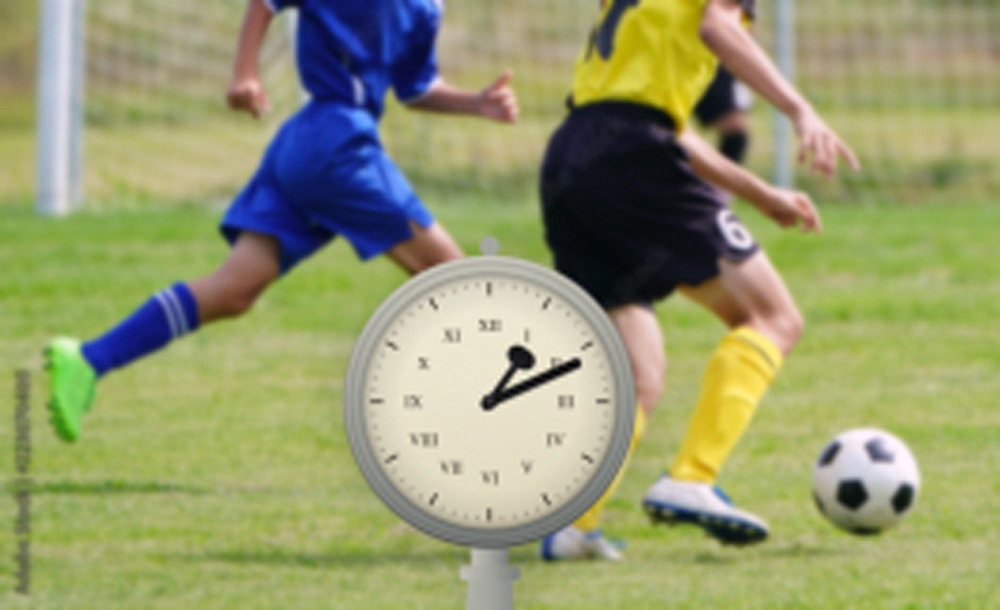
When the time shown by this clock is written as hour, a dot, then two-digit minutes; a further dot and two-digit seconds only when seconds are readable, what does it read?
1.11
